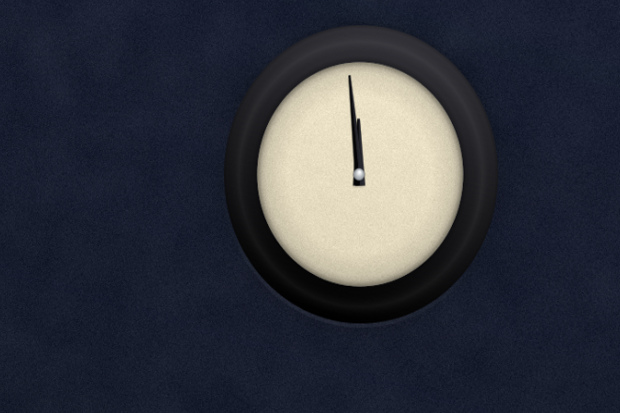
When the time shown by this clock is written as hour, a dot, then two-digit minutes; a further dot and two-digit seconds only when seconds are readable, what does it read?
11.59
